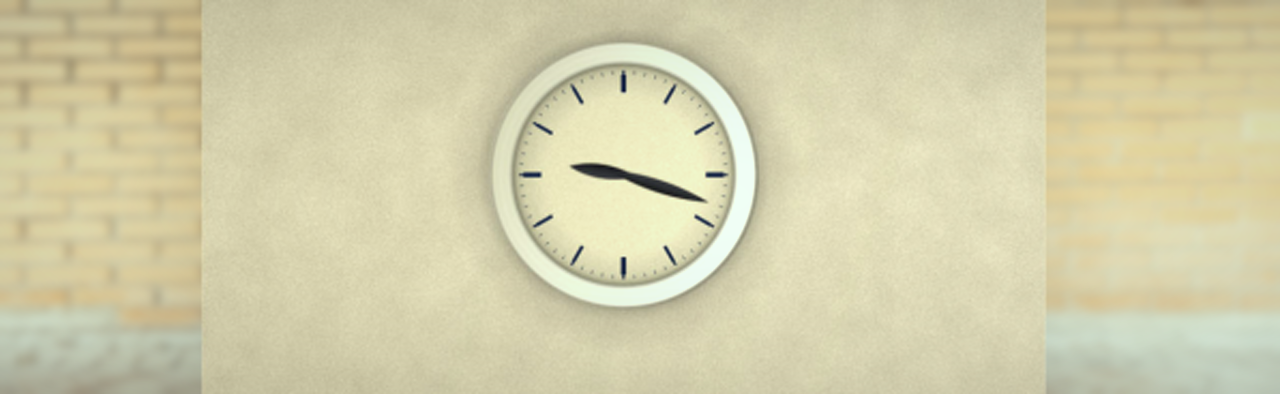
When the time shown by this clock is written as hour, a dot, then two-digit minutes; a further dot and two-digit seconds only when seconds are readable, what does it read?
9.18
